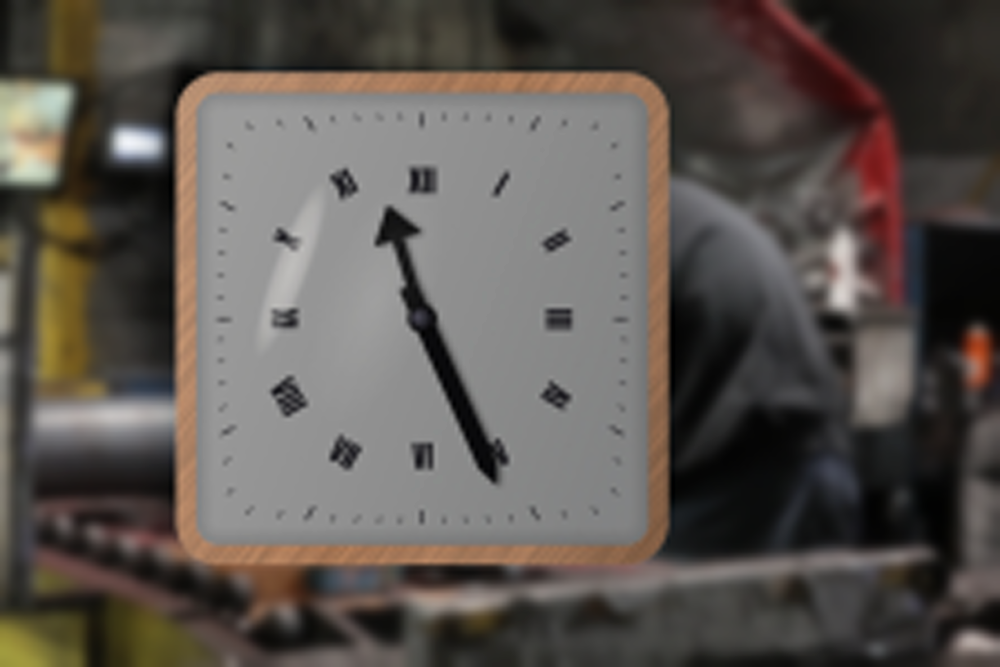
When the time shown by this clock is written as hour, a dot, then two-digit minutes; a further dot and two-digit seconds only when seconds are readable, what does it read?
11.26
